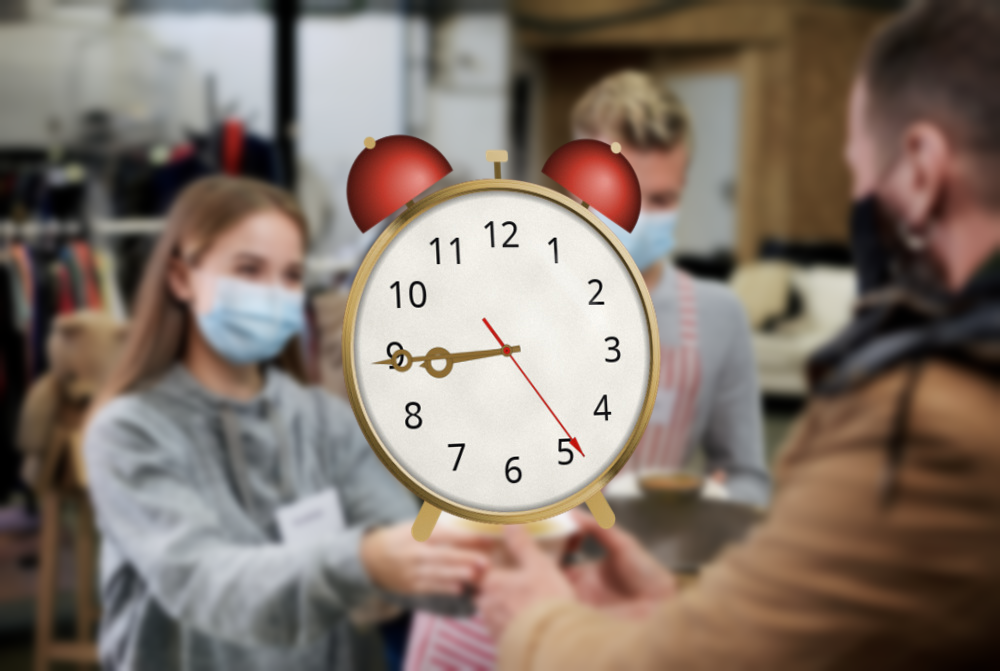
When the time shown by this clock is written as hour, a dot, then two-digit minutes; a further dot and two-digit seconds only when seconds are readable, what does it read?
8.44.24
